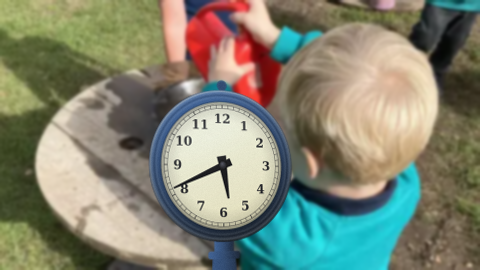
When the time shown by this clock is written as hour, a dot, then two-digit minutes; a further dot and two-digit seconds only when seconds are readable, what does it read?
5.41
